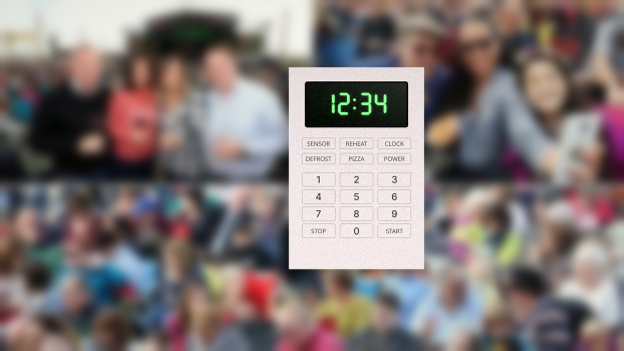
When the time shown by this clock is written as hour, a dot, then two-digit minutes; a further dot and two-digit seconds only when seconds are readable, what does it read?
12.34
